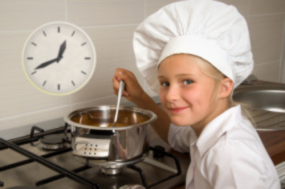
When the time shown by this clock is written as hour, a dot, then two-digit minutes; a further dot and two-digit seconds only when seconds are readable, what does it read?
12.41
